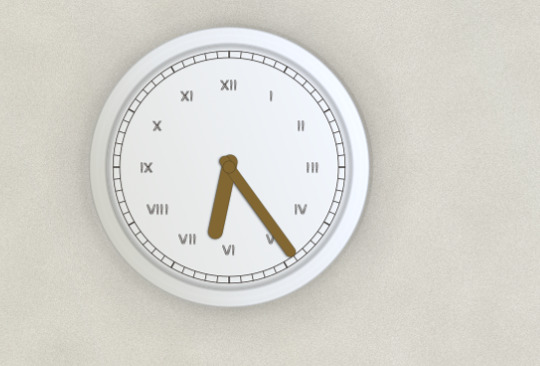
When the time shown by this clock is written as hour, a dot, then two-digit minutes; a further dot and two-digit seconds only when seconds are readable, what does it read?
6.24
